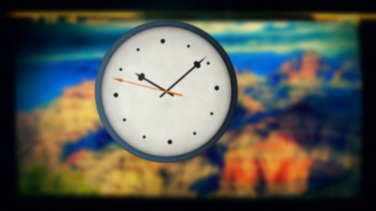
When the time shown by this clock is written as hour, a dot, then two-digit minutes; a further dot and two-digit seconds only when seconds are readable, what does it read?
10.08.48
